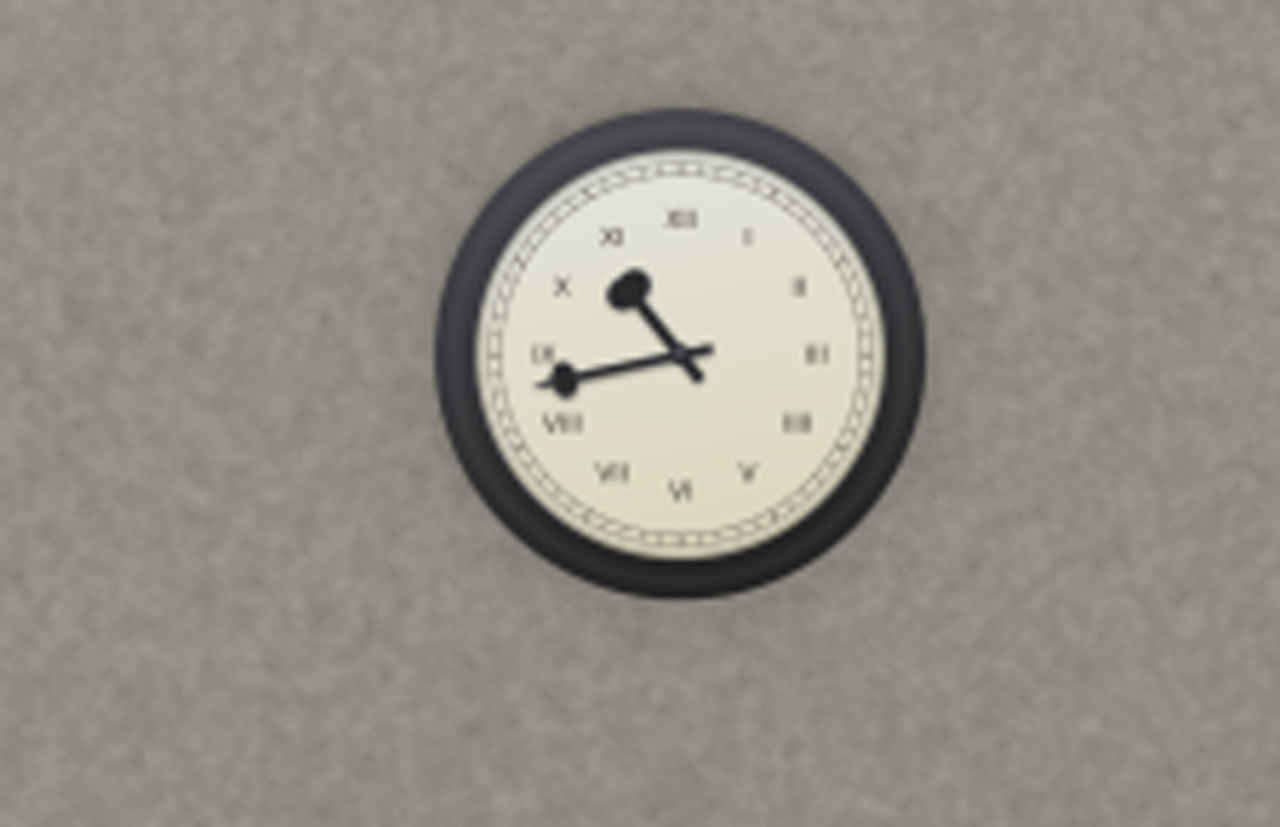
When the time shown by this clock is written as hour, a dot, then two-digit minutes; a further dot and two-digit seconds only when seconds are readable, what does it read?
10.43
